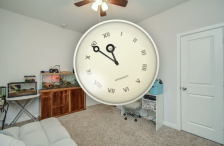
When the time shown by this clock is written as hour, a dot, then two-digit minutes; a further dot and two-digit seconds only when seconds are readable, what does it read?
11.54
